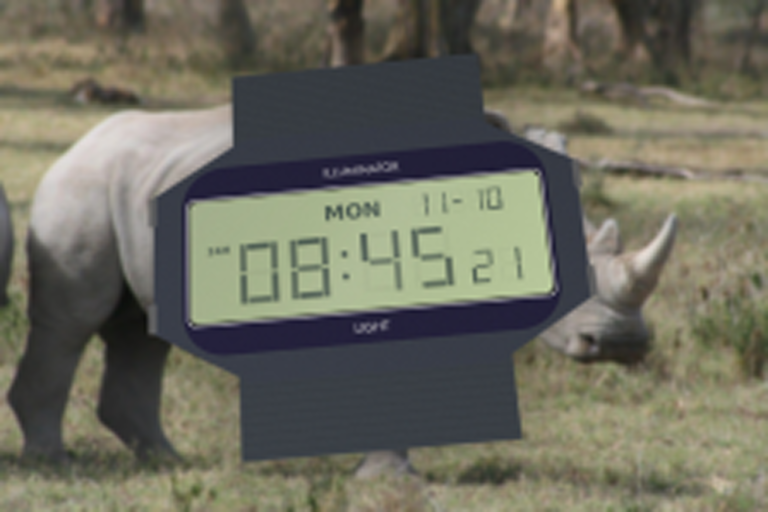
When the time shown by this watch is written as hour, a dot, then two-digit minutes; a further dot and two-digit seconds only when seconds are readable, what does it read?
8.45.21
